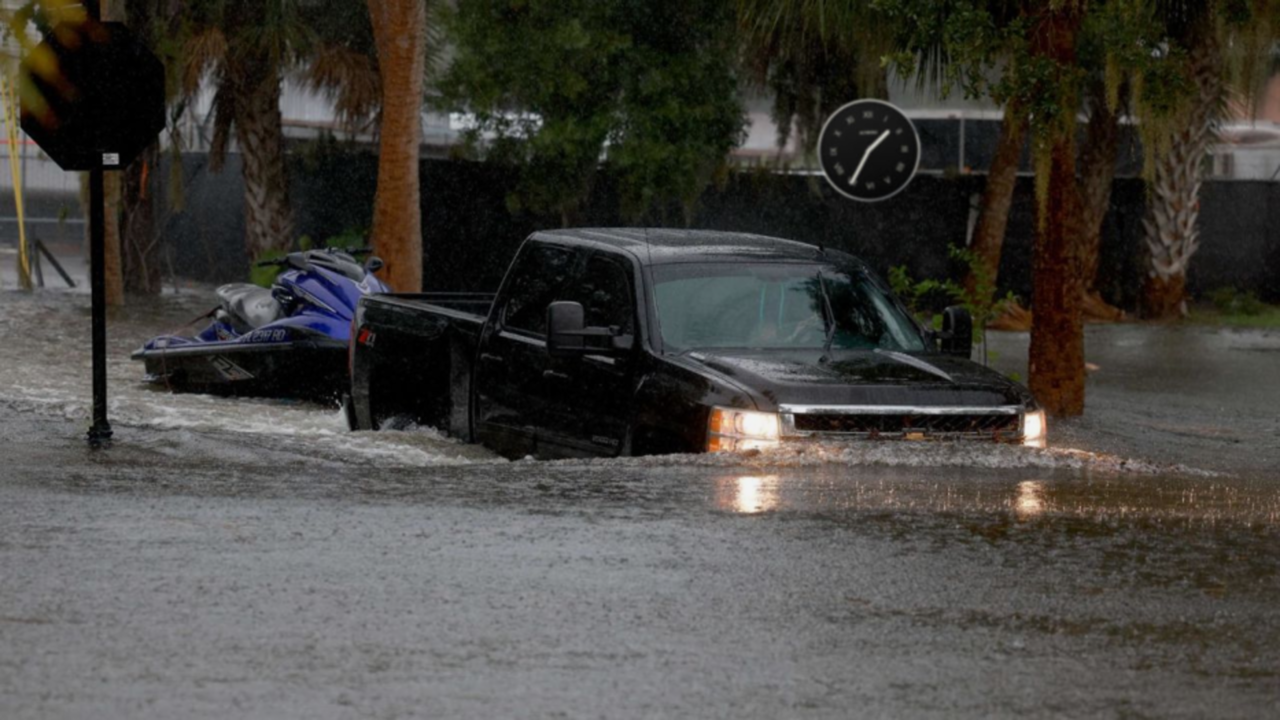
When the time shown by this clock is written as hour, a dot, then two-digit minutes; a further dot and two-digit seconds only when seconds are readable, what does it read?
1.35
